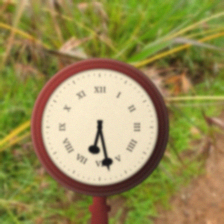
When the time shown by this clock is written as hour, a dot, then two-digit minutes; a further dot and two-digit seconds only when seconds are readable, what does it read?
6.28
